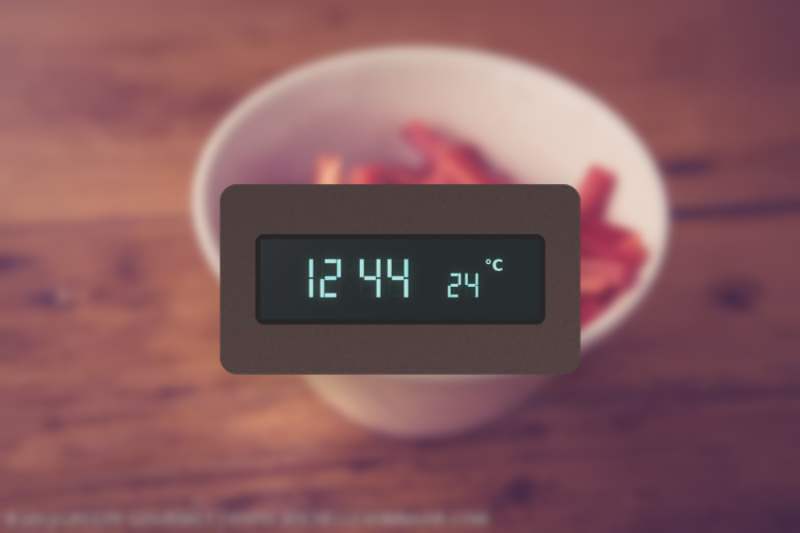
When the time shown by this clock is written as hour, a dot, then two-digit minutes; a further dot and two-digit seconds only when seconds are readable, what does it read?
12.44
